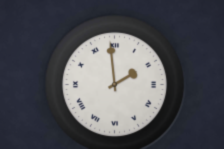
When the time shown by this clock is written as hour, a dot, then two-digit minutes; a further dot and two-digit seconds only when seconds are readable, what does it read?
1.59
